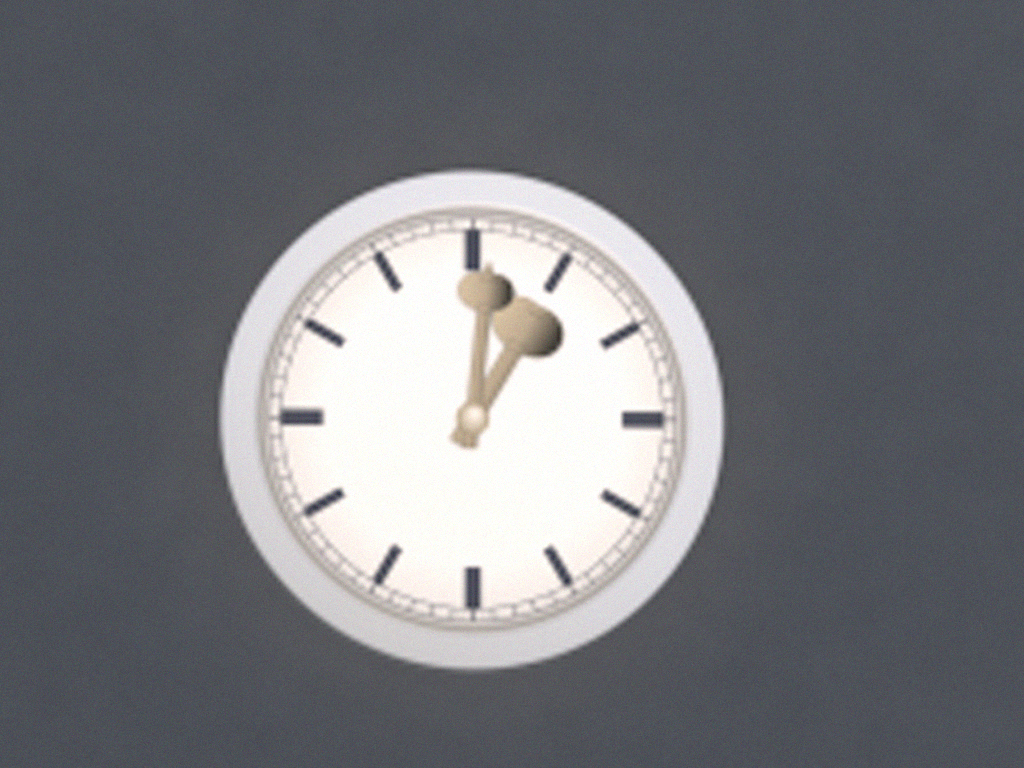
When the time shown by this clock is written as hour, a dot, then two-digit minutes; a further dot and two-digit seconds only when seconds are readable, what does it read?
1.01
